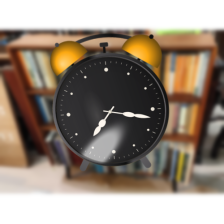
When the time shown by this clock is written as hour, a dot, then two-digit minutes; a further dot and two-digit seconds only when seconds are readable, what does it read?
7.17
